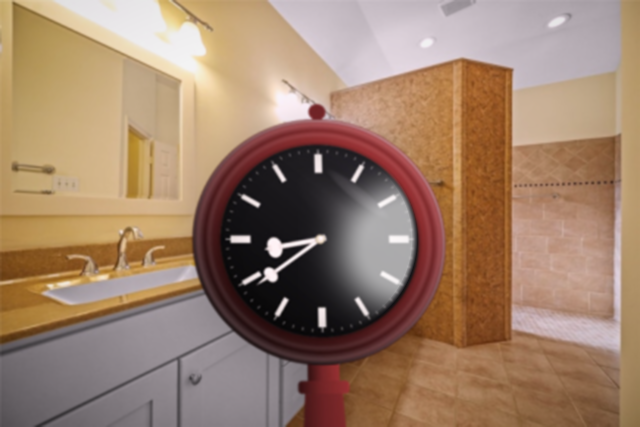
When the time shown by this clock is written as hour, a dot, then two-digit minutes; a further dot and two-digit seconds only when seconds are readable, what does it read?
8.39
